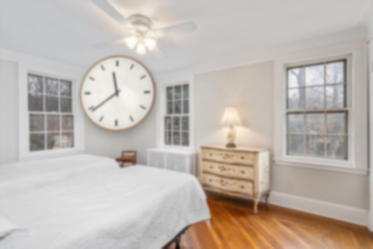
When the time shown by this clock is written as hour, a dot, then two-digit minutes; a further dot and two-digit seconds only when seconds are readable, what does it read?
11.39
